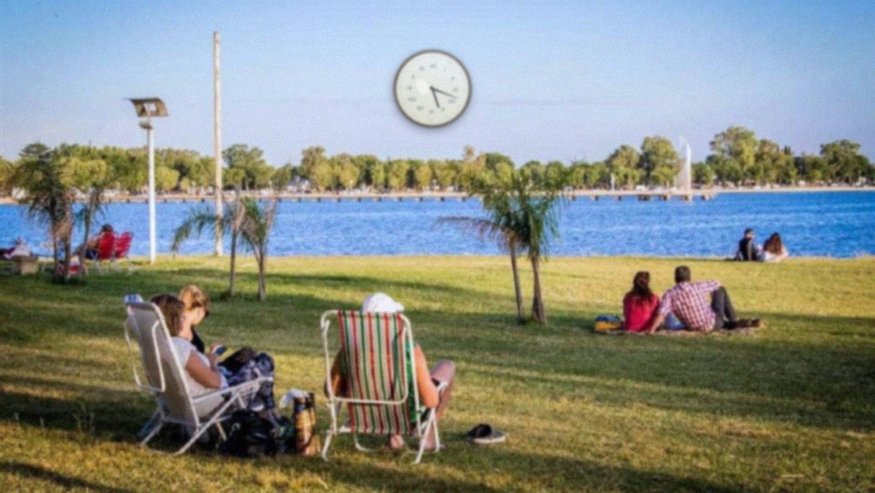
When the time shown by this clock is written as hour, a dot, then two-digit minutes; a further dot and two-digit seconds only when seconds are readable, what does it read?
5.18
